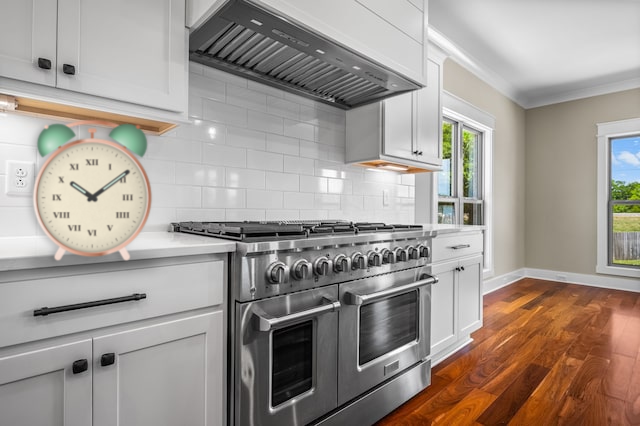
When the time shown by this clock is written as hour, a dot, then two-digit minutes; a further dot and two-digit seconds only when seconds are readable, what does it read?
10.09
